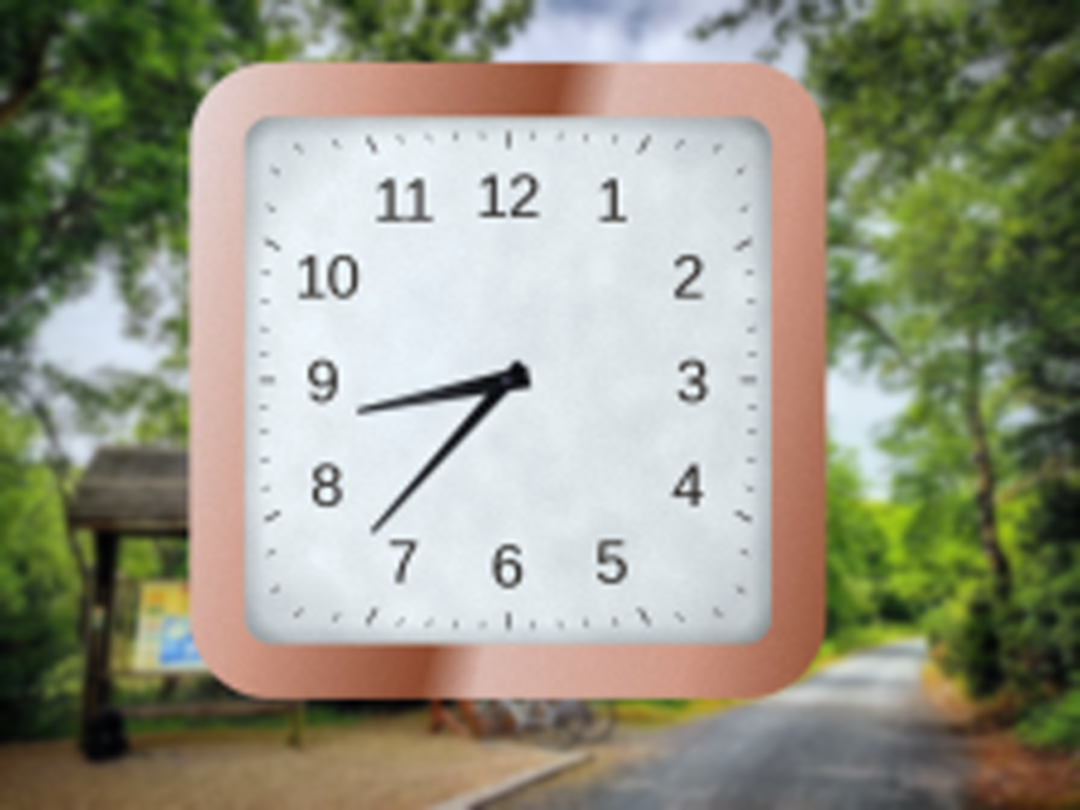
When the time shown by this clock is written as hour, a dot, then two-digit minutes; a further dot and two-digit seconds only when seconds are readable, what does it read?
8.37
